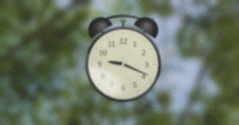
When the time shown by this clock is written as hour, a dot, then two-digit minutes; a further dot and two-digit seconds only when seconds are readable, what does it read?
9.19
